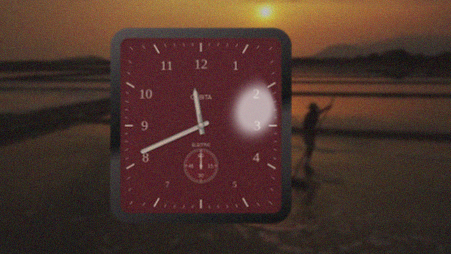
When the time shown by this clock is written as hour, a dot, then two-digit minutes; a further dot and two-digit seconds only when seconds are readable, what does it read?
11.41
